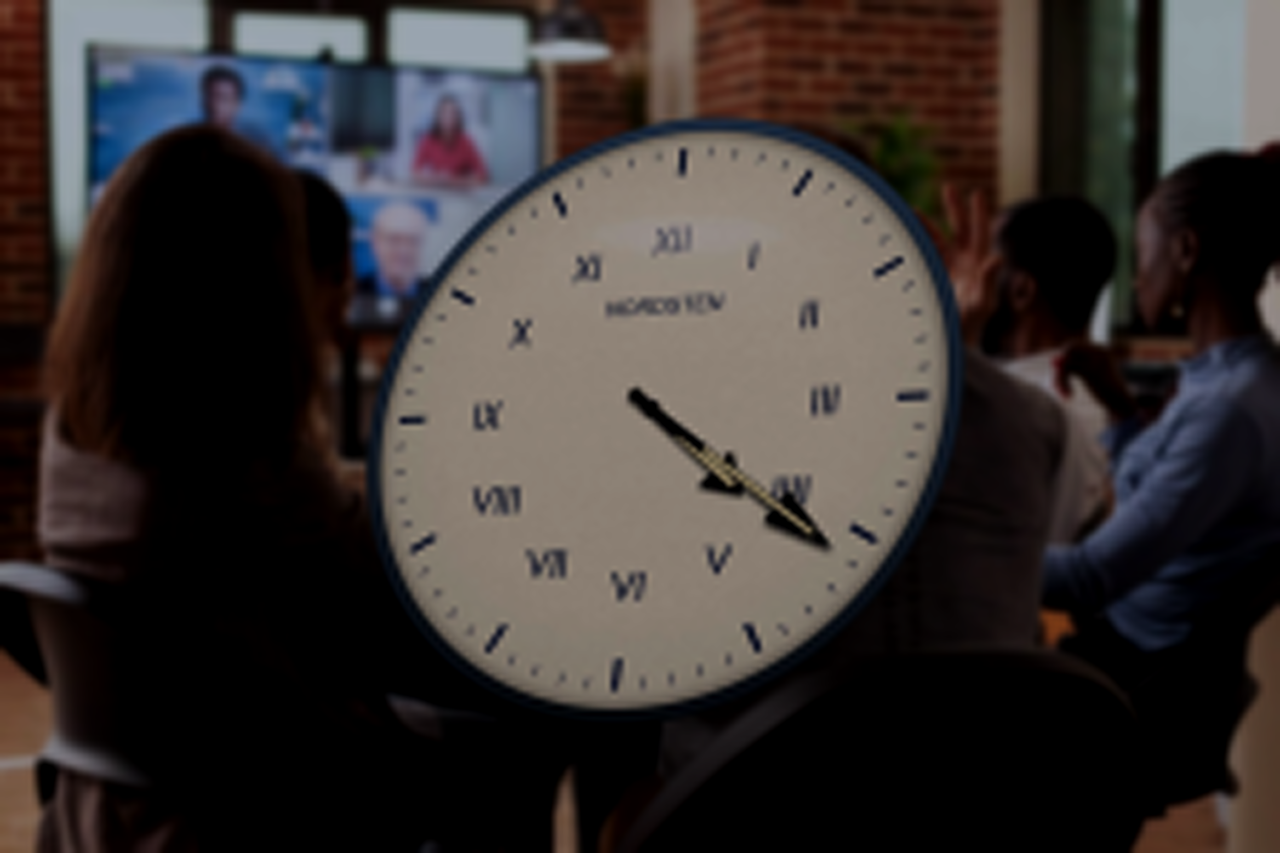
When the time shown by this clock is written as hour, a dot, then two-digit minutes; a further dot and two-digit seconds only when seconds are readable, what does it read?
4.21
